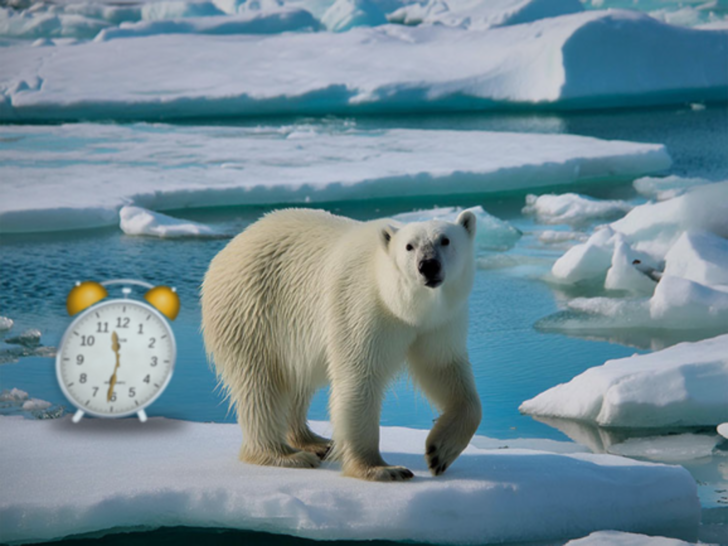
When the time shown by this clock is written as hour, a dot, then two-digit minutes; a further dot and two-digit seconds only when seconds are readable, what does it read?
11.31
